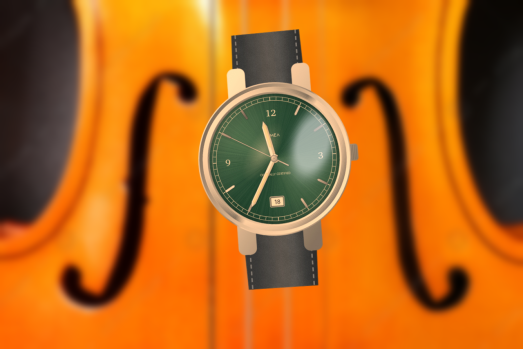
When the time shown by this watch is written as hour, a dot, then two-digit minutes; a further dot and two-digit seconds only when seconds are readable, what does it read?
11.34.50
